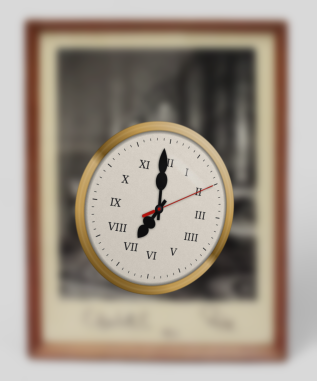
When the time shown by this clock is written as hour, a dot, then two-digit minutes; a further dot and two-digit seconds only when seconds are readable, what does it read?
6.59.10
